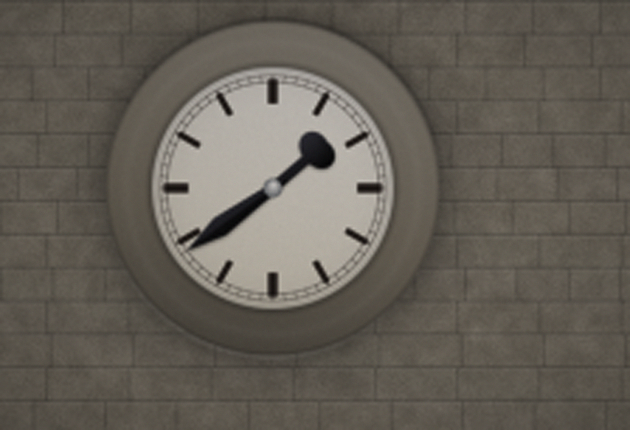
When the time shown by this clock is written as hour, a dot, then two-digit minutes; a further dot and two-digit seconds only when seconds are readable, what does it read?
1.39
